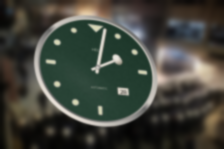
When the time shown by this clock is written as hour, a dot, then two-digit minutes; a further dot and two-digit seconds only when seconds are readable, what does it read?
2.02
